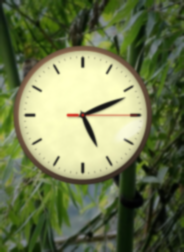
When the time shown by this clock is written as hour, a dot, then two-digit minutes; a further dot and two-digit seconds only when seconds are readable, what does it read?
5.11.15
